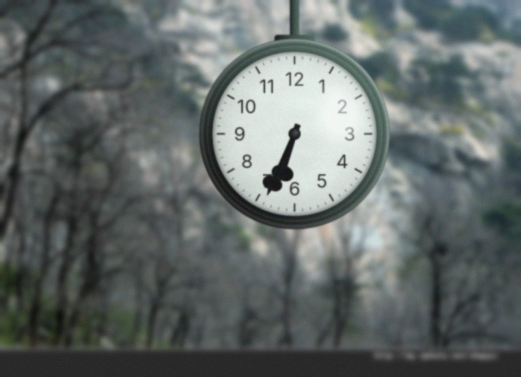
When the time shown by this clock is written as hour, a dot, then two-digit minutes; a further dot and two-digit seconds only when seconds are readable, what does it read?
6.34
